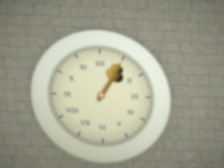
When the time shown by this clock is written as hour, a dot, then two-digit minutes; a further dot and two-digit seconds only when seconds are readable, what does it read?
1.05
